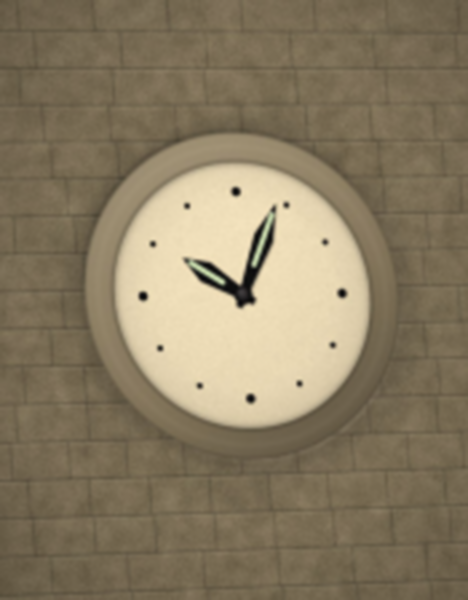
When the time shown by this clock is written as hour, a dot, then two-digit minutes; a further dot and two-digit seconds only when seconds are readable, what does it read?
10.04
